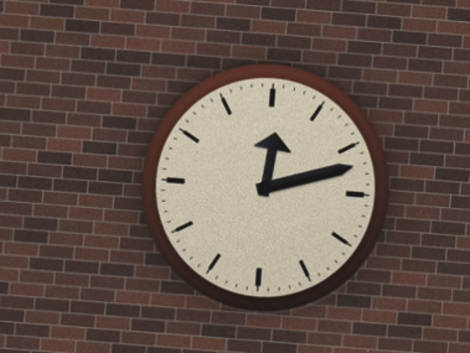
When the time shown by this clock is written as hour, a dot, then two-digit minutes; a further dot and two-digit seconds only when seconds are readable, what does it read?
12.12
